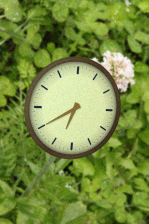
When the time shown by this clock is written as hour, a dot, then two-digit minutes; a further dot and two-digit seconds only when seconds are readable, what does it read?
6.40
